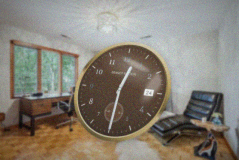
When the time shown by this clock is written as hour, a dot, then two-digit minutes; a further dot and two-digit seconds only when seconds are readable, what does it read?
12.30
